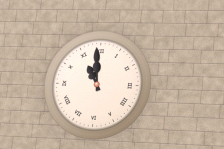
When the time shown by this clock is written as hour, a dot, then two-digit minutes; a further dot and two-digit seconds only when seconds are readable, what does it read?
10.59
